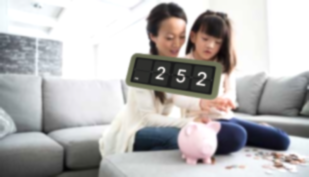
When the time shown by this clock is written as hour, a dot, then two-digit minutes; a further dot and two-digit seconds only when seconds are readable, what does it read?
2.52
